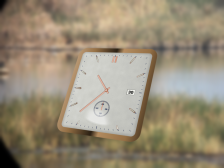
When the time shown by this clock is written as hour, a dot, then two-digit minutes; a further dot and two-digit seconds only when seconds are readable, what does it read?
10.37
